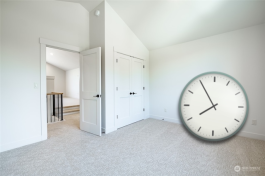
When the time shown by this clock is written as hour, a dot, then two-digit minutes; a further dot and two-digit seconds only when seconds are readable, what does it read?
7.55
